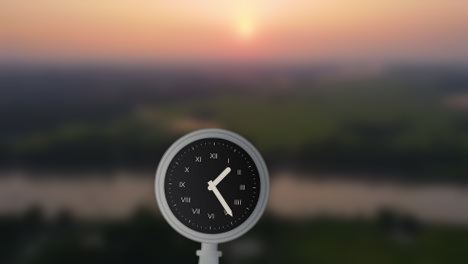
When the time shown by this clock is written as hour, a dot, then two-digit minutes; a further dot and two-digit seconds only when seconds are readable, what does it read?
1.24
